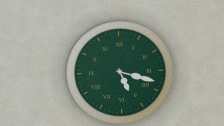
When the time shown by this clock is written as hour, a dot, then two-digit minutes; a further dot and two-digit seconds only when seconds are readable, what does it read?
5.18
